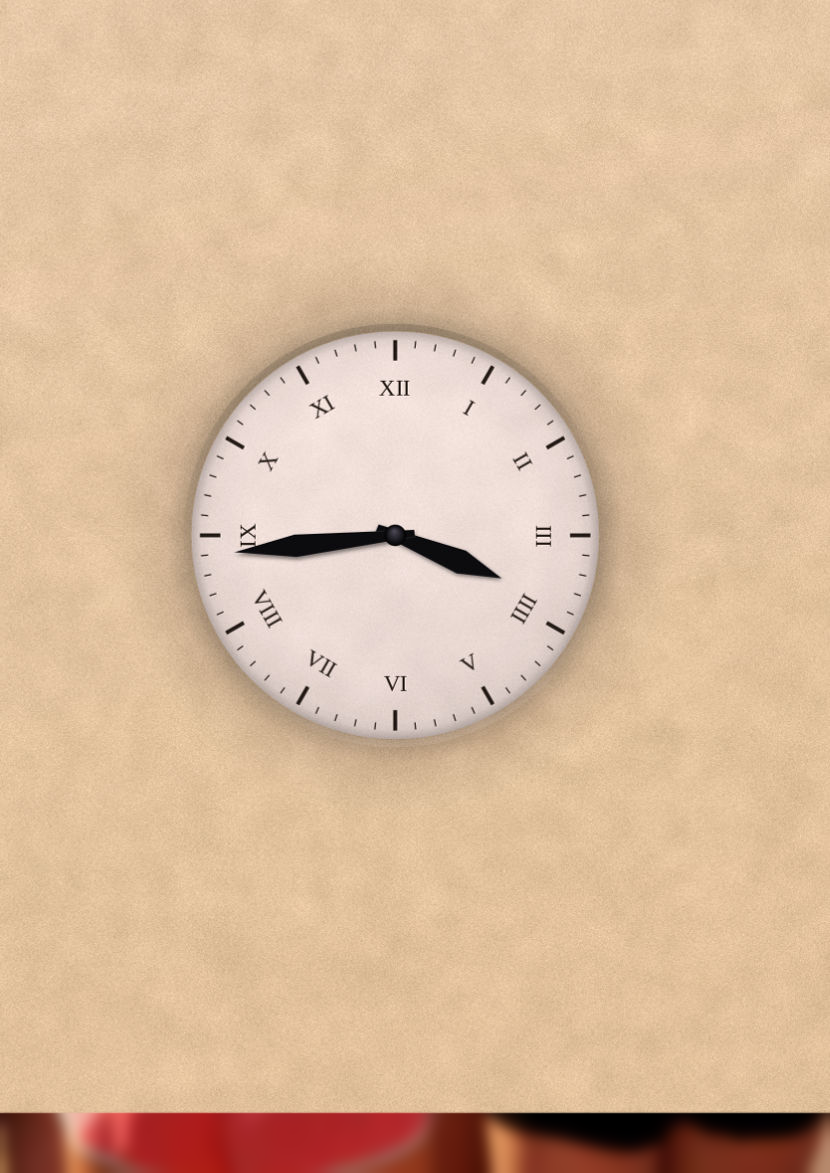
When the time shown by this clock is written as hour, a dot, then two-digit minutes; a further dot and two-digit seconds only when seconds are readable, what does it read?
3.44
